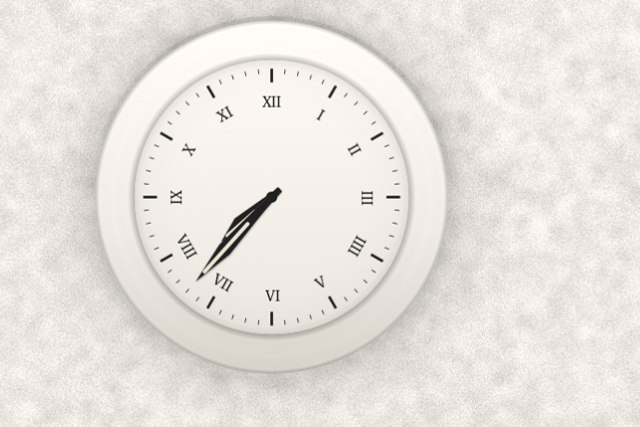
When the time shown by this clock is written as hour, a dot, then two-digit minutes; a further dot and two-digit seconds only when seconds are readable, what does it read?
7.37
